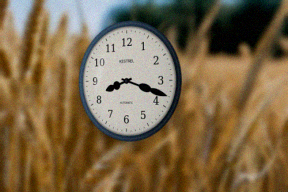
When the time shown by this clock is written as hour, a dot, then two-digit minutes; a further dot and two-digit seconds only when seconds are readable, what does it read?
8.18
